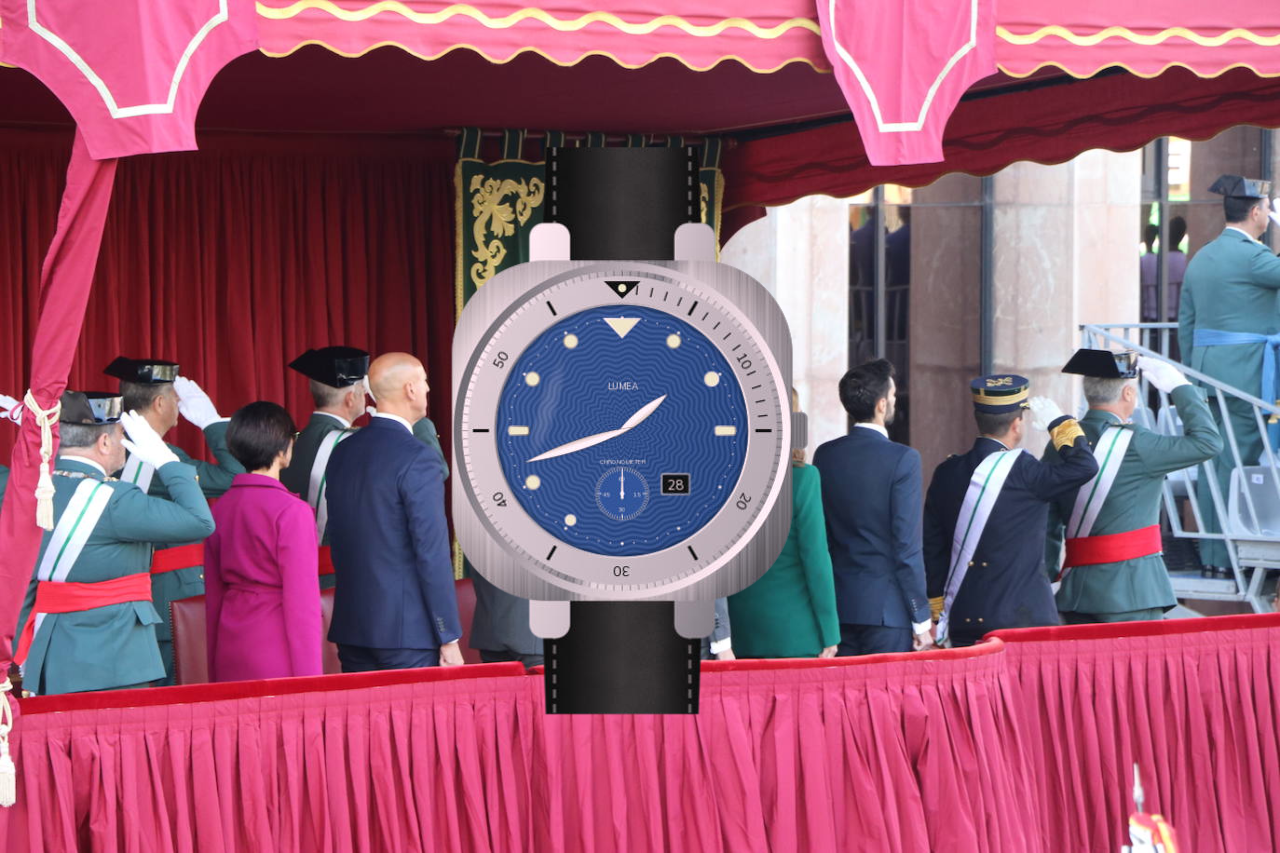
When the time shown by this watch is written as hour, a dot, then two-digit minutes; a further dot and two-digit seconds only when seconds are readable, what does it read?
1.42
